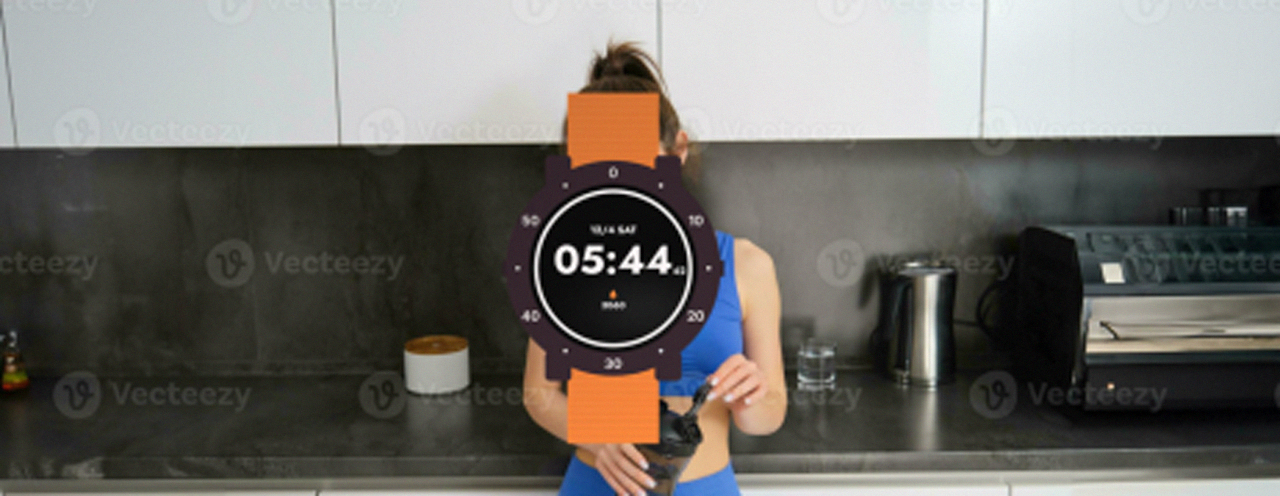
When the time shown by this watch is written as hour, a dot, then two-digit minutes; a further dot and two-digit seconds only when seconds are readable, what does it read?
5.44
